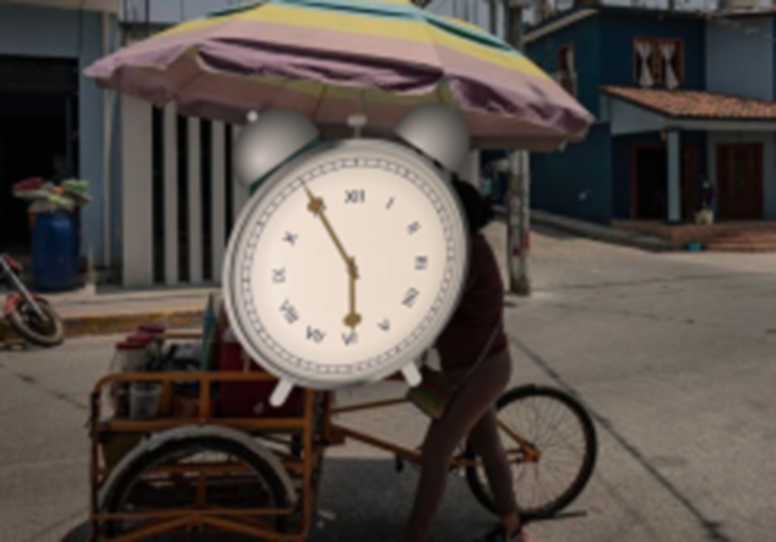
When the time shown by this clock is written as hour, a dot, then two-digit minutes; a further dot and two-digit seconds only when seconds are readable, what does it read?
5.55
